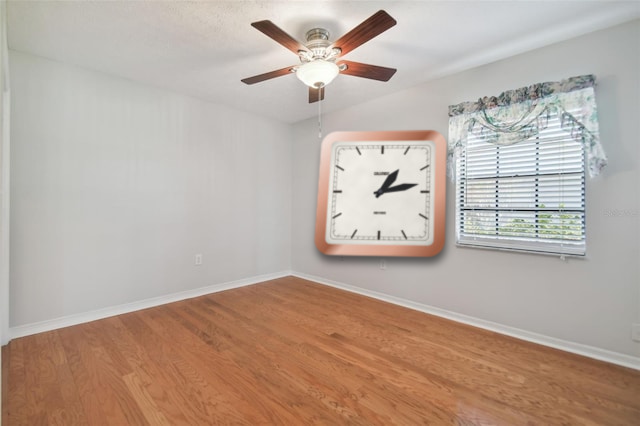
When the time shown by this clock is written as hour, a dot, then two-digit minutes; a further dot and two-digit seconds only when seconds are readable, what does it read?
1.13
